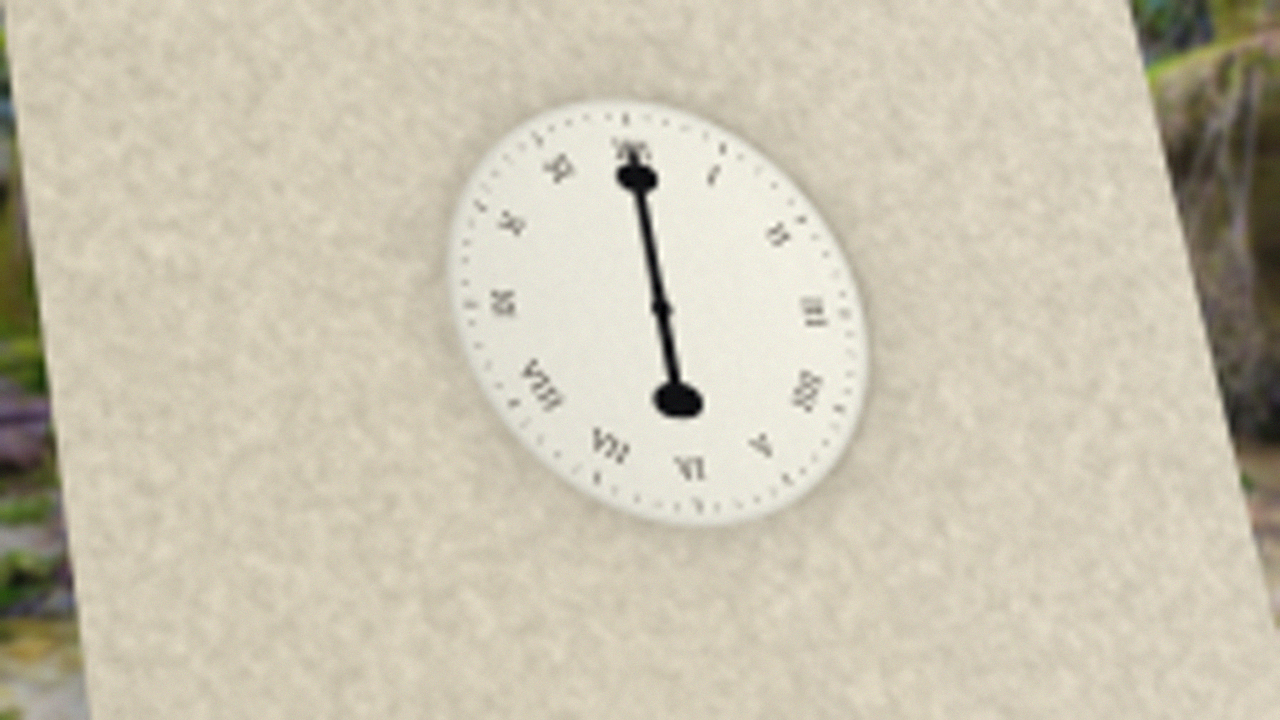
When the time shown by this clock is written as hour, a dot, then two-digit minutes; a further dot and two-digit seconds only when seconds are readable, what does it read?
6.00
